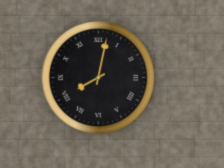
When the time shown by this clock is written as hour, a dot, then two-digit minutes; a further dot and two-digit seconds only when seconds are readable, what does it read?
8.02
